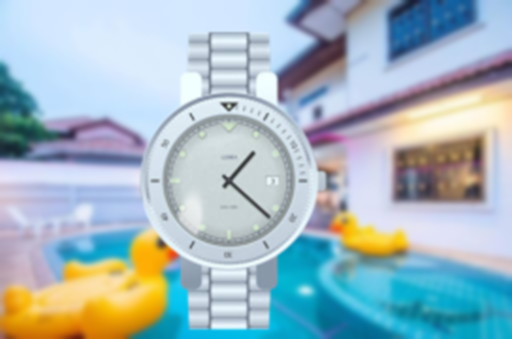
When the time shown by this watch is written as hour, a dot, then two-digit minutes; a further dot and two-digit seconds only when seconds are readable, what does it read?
1.22
